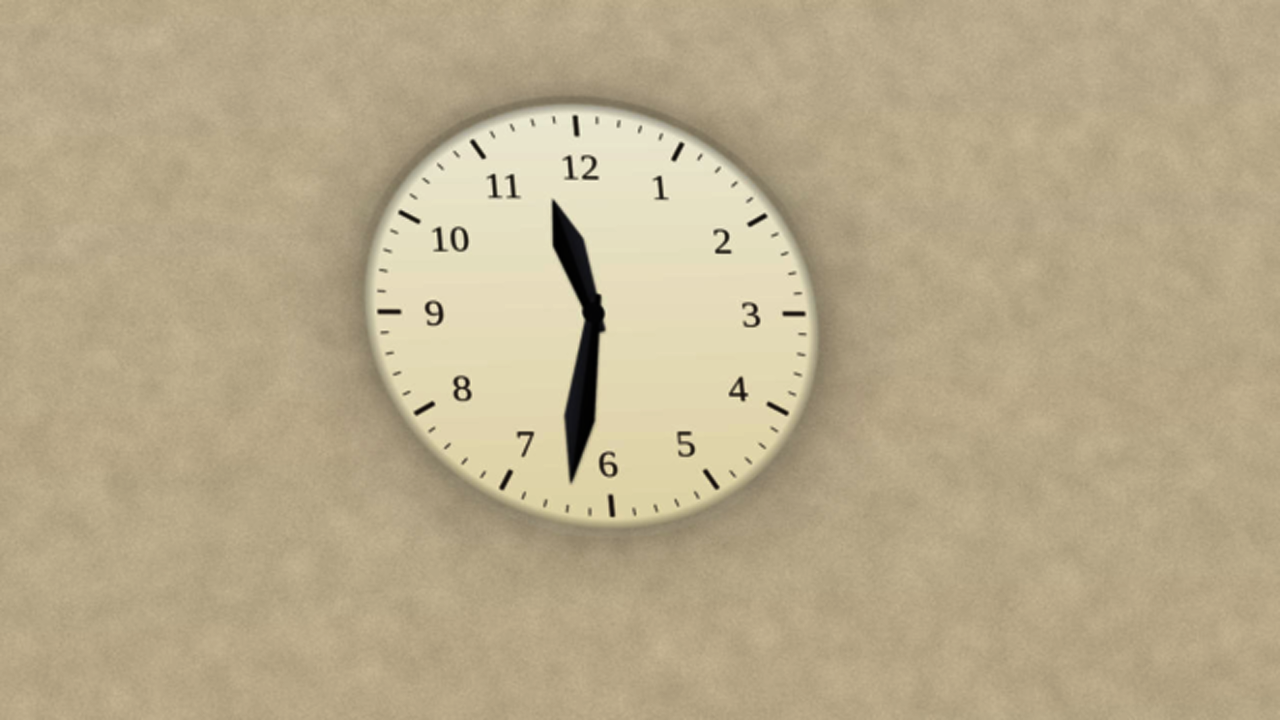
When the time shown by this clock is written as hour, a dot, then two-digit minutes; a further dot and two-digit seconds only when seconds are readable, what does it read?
11.32
